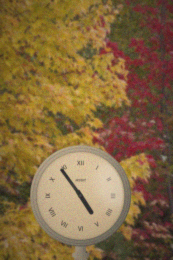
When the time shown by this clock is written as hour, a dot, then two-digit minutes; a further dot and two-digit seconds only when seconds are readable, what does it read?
4.54
